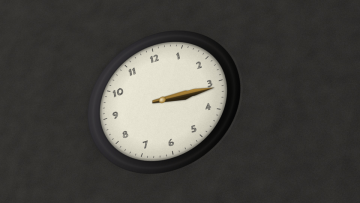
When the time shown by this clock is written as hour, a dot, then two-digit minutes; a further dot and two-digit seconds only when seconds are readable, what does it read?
3.16
